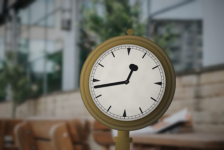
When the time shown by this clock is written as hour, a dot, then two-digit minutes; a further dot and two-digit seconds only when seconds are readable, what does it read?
12.43
